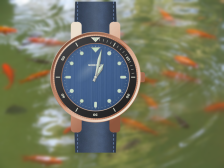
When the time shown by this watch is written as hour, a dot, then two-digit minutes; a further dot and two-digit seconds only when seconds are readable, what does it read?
1.02
